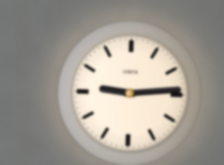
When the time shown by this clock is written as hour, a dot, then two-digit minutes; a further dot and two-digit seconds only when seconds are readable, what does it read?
9.14
